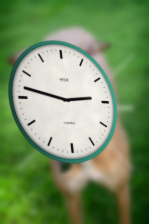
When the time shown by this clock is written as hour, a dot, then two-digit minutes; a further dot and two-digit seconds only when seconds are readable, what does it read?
2.47
